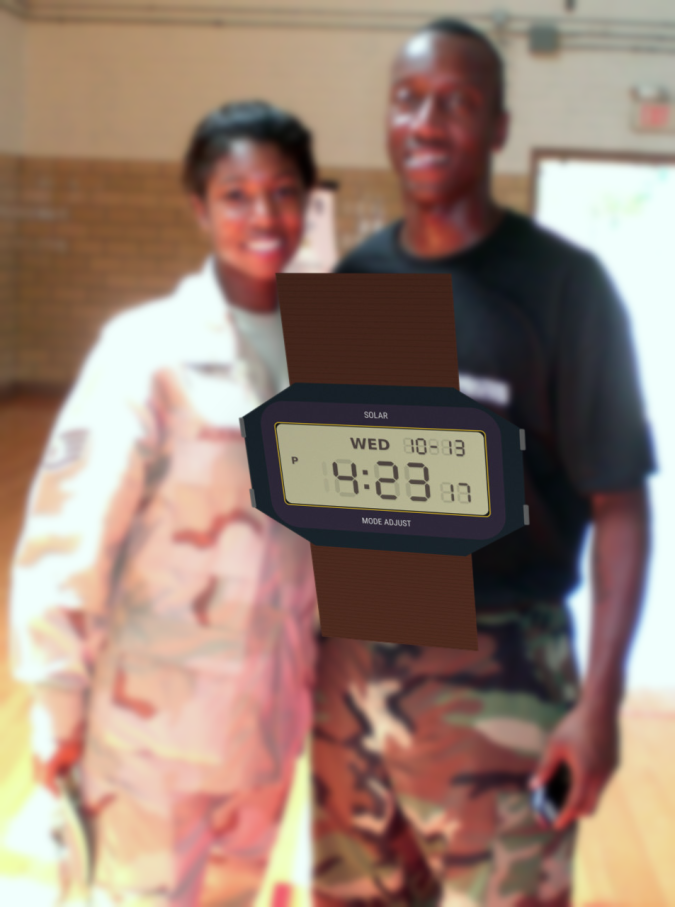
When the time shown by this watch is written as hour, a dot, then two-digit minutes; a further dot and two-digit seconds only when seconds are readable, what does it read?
4.23.17
